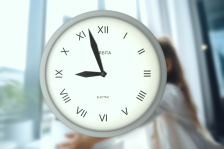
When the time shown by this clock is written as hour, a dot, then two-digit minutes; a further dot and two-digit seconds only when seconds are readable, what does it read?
8.57
